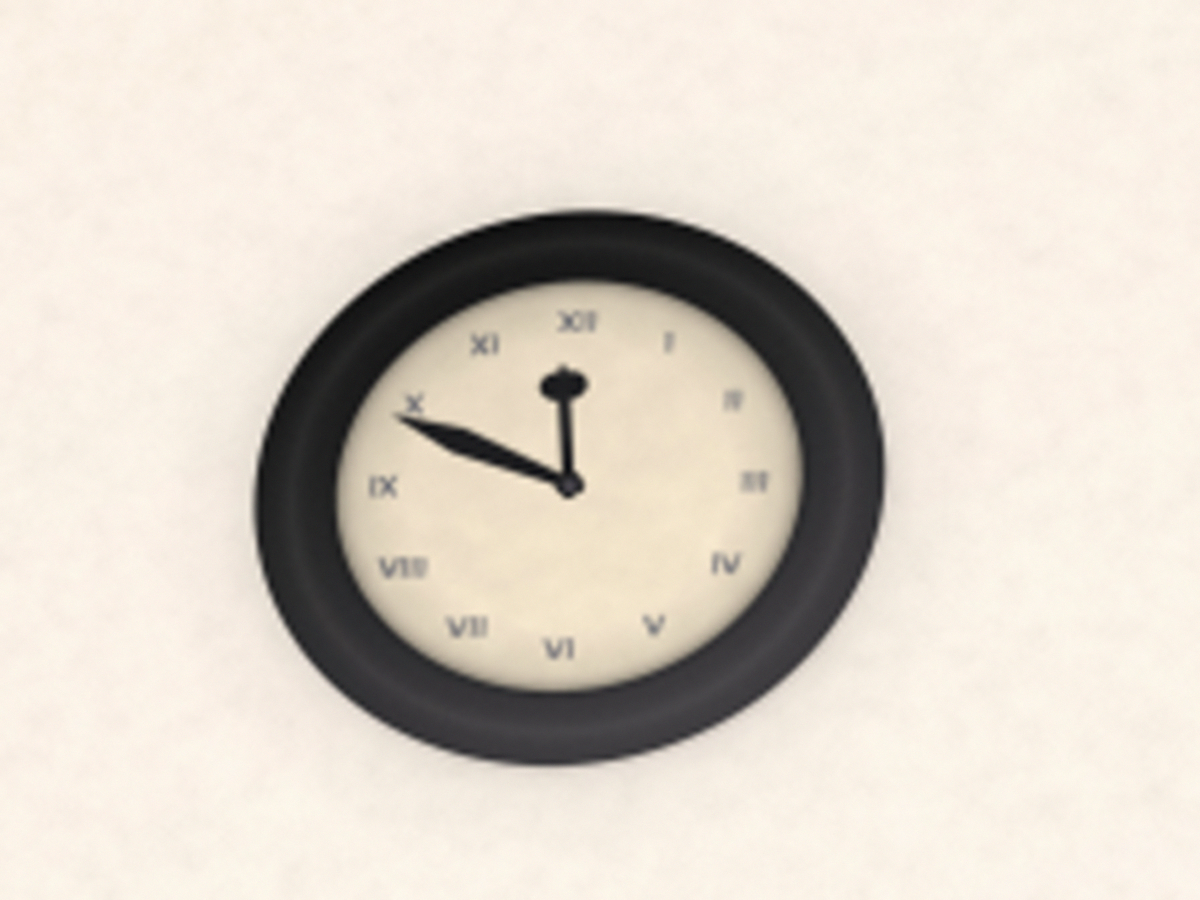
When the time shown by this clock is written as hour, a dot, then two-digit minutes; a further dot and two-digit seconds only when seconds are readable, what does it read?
11.49
